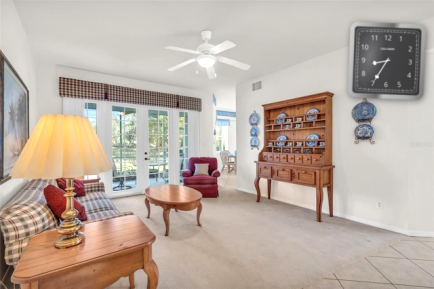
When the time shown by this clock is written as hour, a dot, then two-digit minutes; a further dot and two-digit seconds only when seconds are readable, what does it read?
8.35
